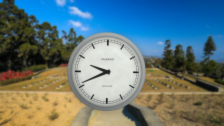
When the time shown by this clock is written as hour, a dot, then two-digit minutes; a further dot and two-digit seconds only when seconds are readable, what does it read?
9.41
